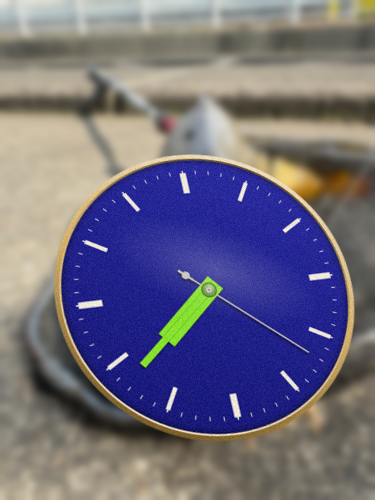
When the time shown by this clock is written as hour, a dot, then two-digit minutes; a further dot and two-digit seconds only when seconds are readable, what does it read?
7.38.22
